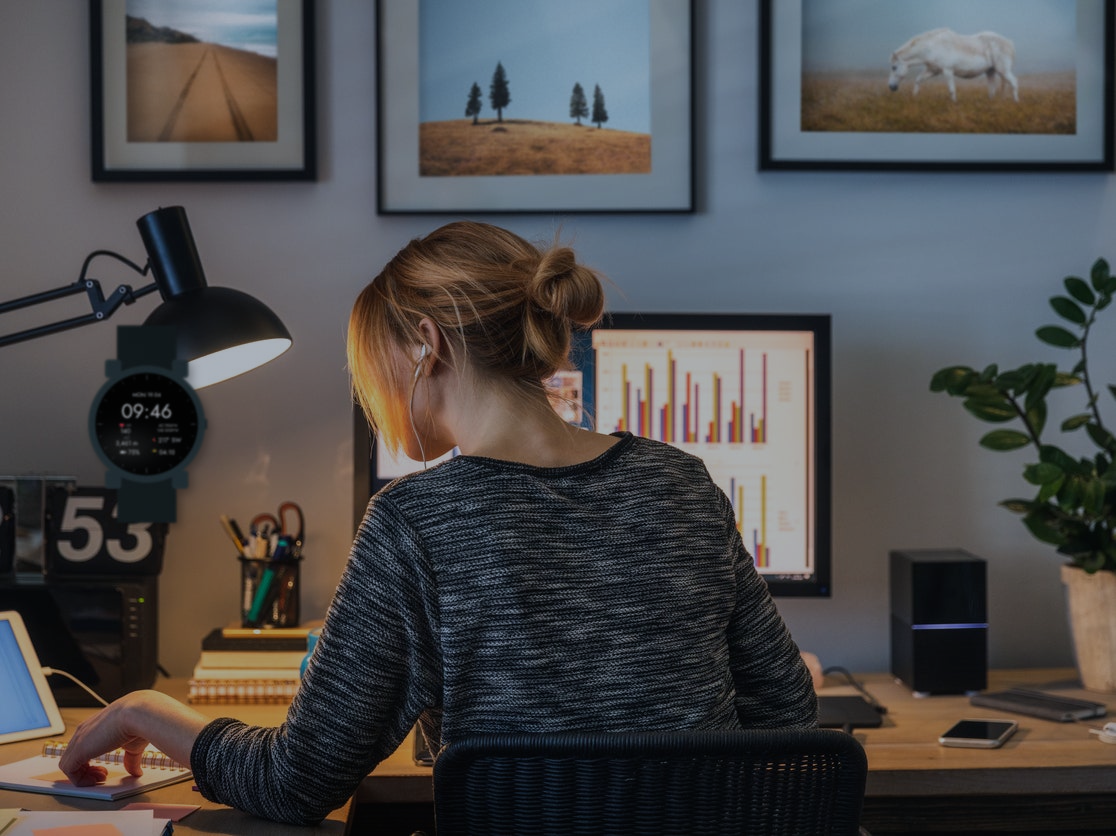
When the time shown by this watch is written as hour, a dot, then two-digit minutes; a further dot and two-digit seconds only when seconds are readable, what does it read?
9.46
